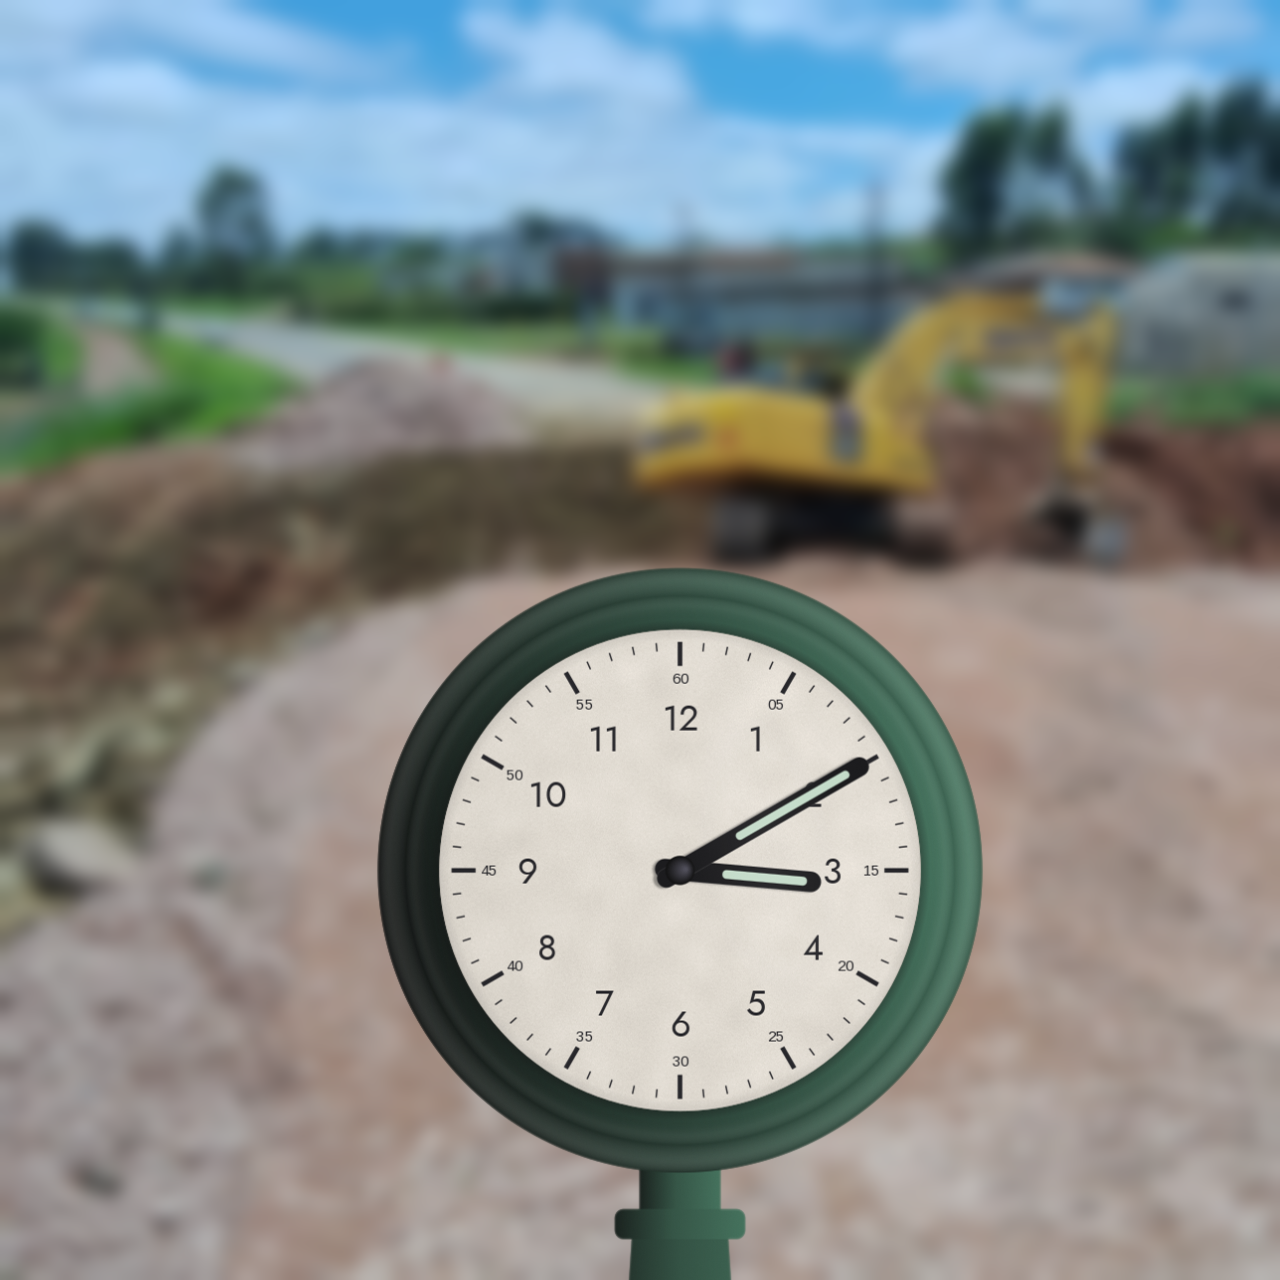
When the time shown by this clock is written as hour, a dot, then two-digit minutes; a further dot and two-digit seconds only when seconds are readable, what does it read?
3.10
